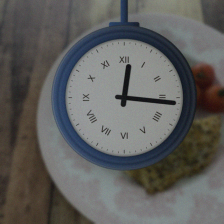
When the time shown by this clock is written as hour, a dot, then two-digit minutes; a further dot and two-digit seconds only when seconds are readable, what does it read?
12.16
